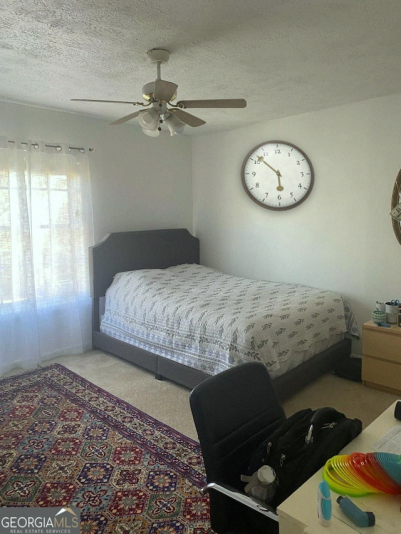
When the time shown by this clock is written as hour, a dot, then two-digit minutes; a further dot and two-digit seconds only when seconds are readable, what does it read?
5.52
